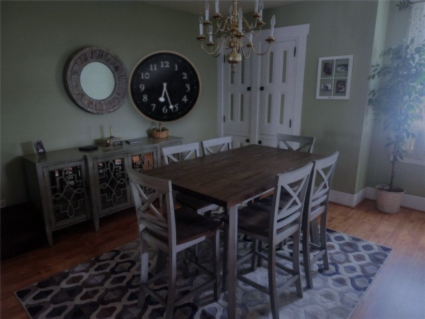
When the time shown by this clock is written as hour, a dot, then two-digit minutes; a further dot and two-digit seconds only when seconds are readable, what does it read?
6.27
